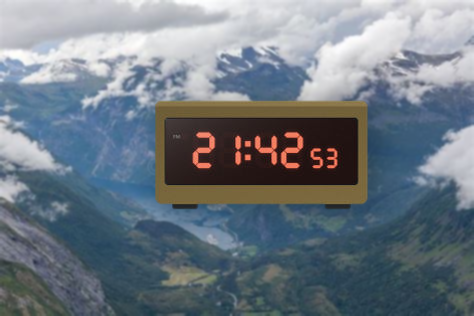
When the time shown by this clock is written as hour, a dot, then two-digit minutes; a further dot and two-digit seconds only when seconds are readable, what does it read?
21.42.53
